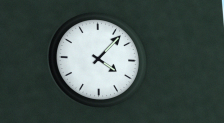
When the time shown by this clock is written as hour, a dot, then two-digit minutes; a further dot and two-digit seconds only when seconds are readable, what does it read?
4.07
